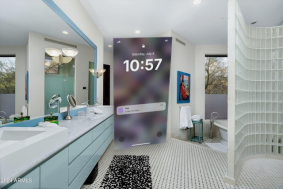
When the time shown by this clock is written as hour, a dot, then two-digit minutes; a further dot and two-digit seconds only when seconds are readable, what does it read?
10.57
